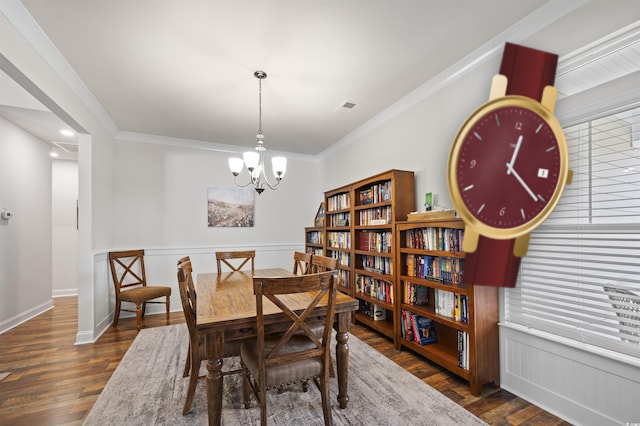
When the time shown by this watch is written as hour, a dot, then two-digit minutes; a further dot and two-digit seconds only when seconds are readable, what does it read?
12.21
